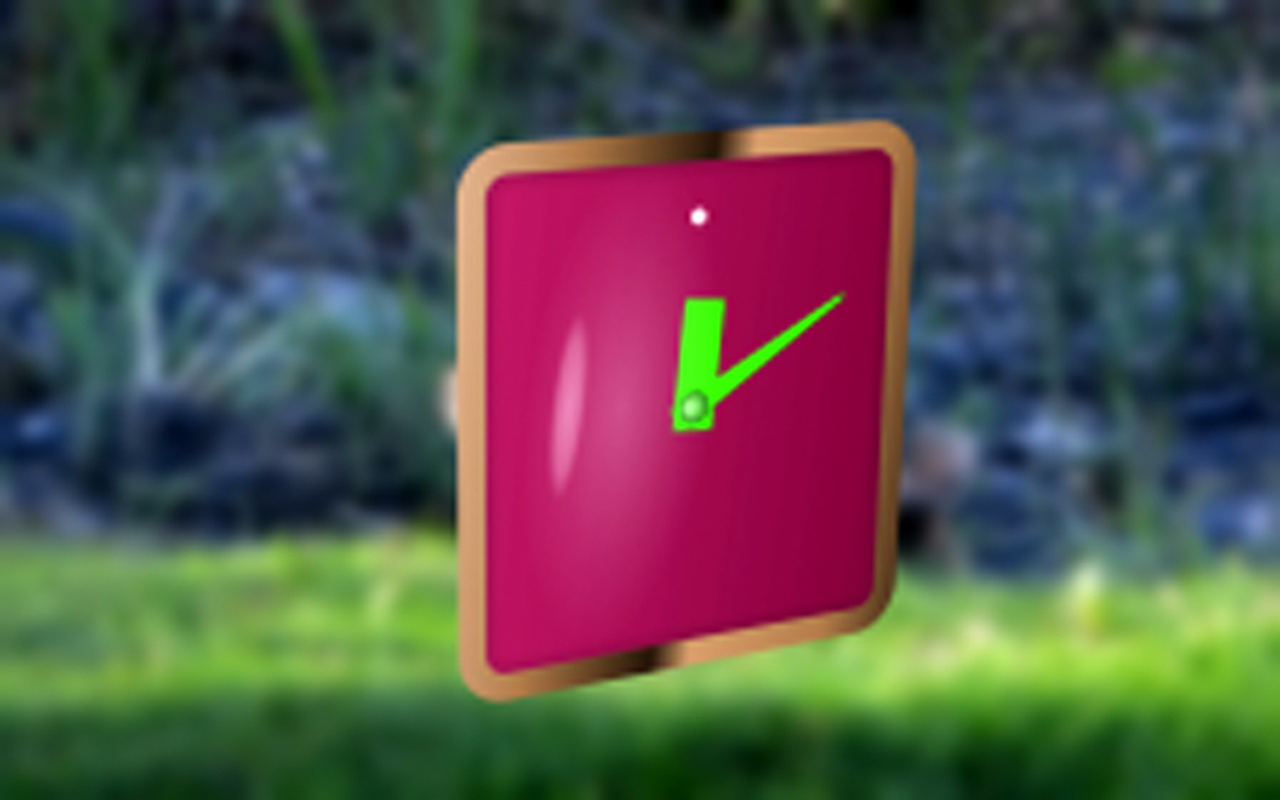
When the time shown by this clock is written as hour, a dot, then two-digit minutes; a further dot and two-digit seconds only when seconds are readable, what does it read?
12.10
